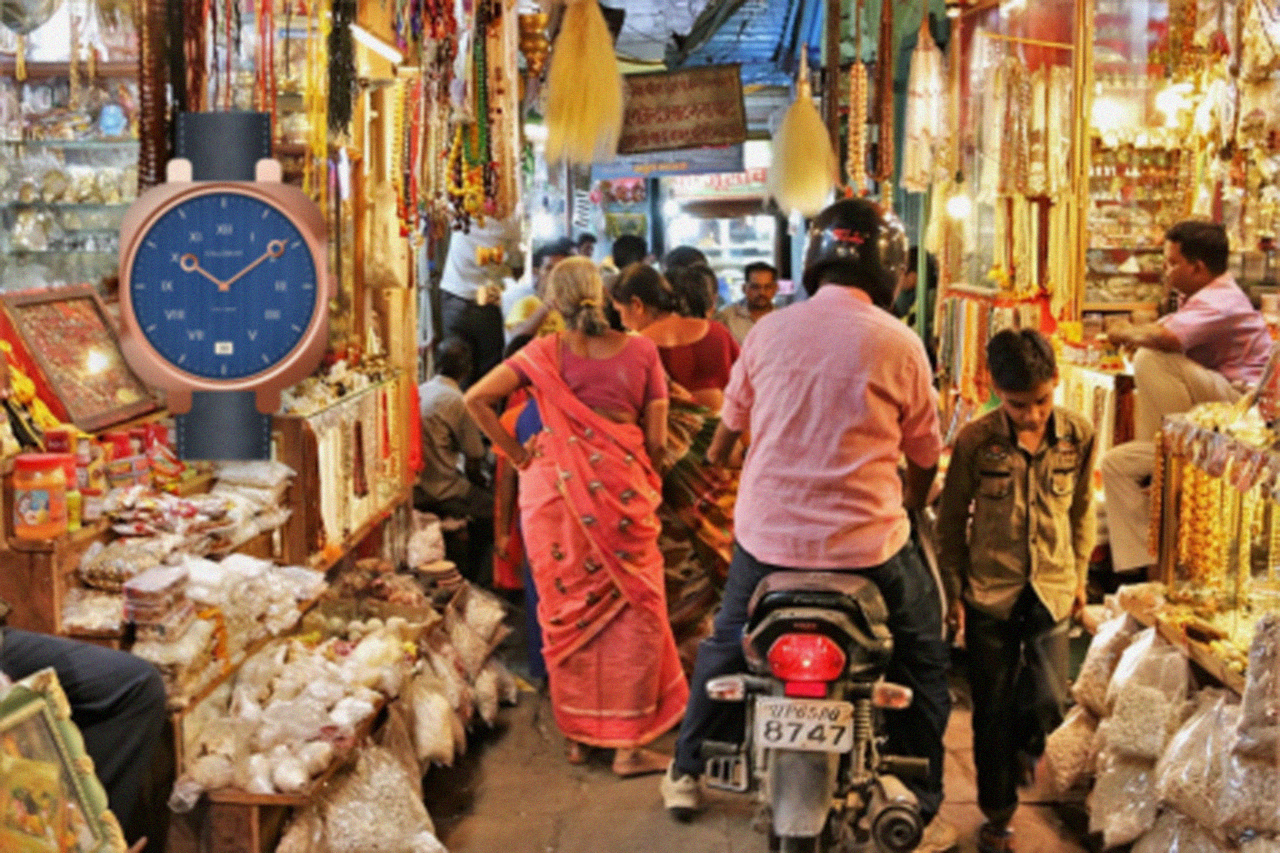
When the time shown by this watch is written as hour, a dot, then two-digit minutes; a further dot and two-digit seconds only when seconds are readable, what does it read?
10.09
